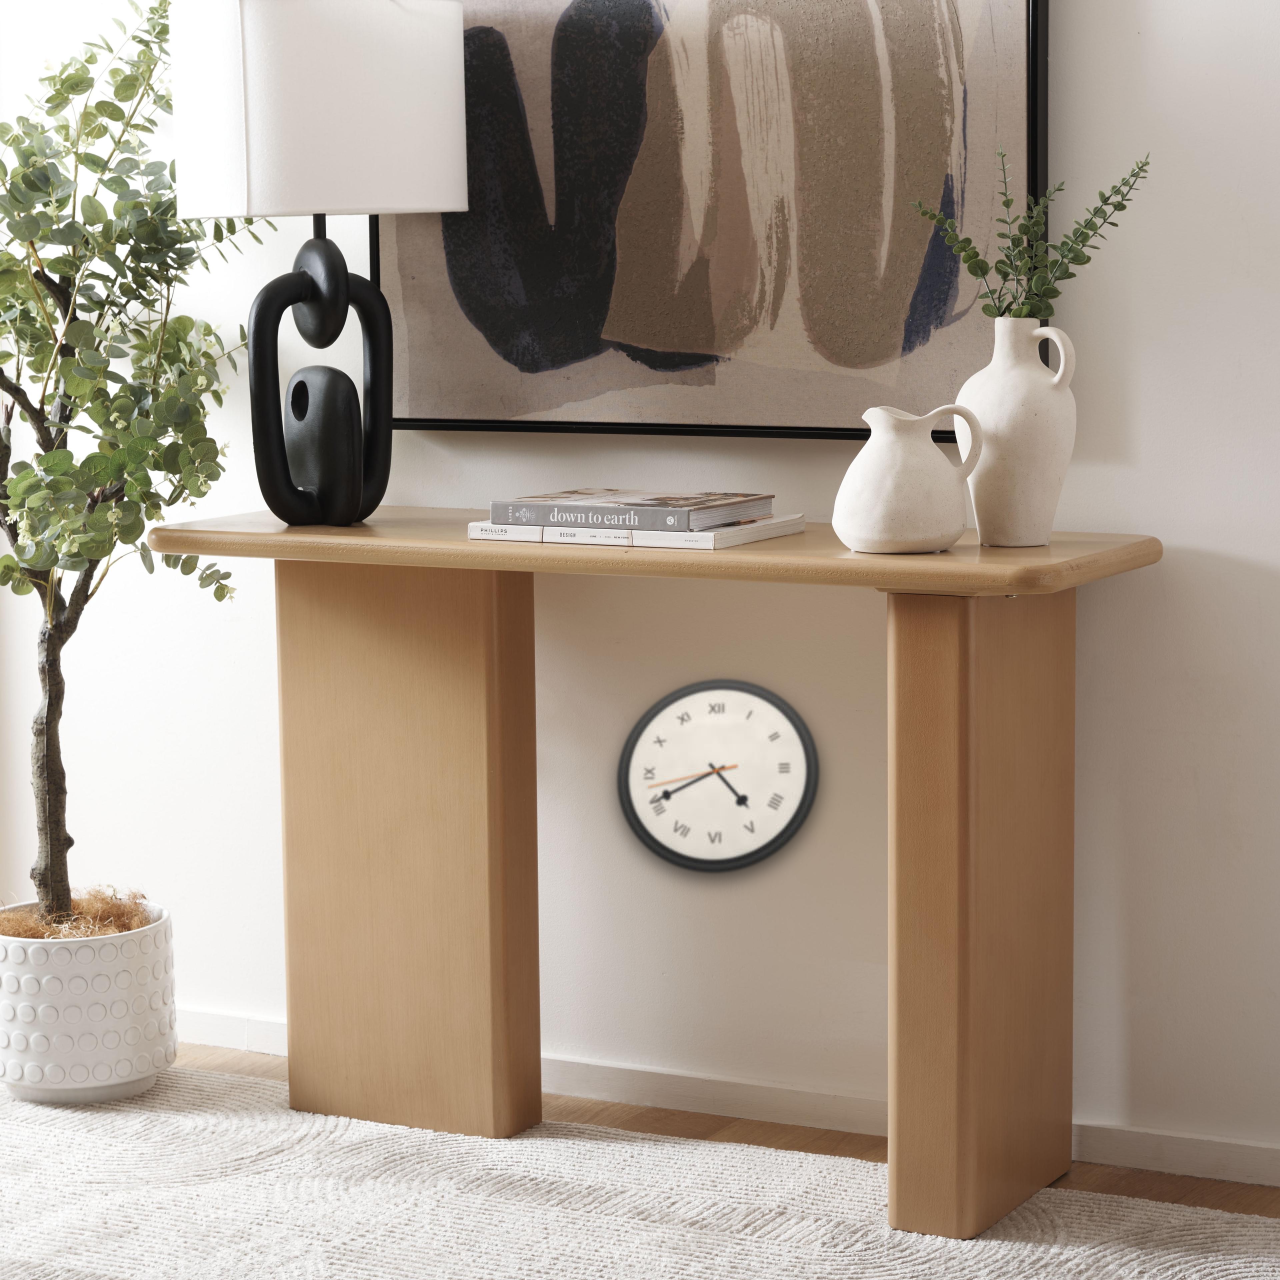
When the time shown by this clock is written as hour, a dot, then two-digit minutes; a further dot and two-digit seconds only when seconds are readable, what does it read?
4.40.43
